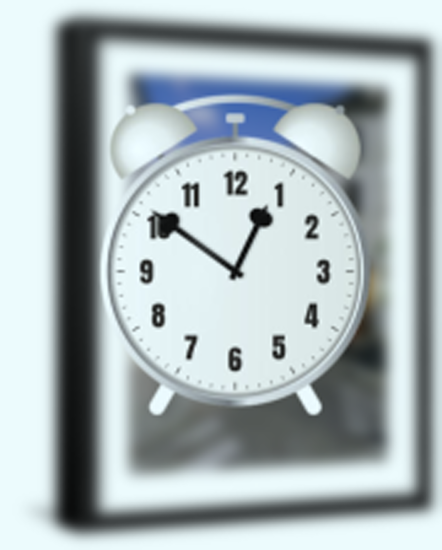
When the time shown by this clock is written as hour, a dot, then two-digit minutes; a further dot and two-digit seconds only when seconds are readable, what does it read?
12.51
